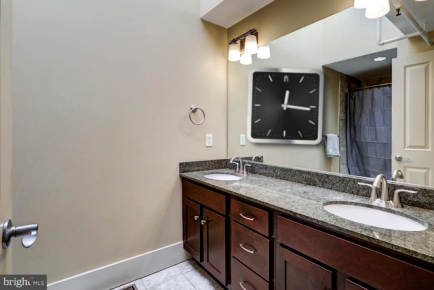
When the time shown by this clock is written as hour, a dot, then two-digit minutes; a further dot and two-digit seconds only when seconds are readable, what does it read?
12.16
